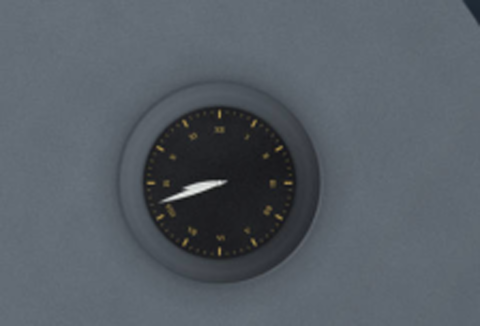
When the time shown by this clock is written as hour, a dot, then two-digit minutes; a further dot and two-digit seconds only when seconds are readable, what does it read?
8.42
